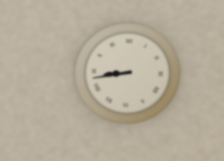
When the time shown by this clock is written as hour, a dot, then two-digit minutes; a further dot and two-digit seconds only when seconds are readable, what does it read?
8.43
